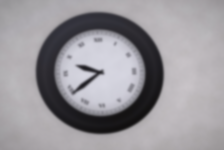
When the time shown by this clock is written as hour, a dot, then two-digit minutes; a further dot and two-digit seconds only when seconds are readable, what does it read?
9.39
